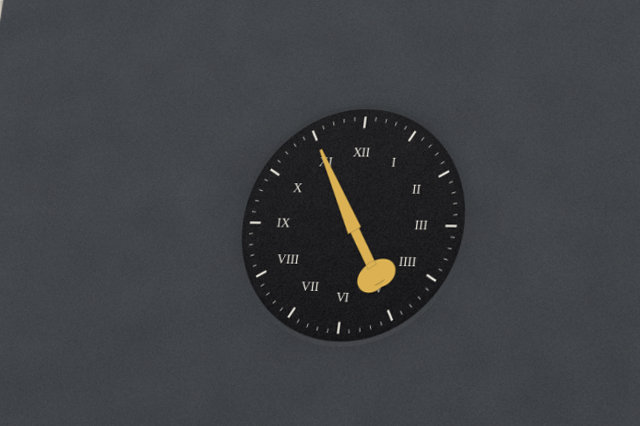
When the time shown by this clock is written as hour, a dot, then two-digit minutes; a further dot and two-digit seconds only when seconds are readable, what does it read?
4.55
